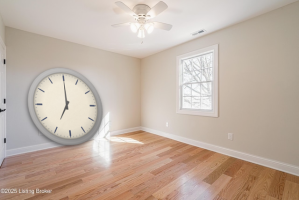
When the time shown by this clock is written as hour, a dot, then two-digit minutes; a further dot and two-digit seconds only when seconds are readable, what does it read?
7.00
